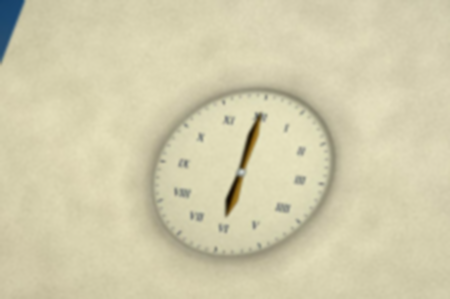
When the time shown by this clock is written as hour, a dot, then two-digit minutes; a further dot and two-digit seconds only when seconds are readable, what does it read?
6.00
